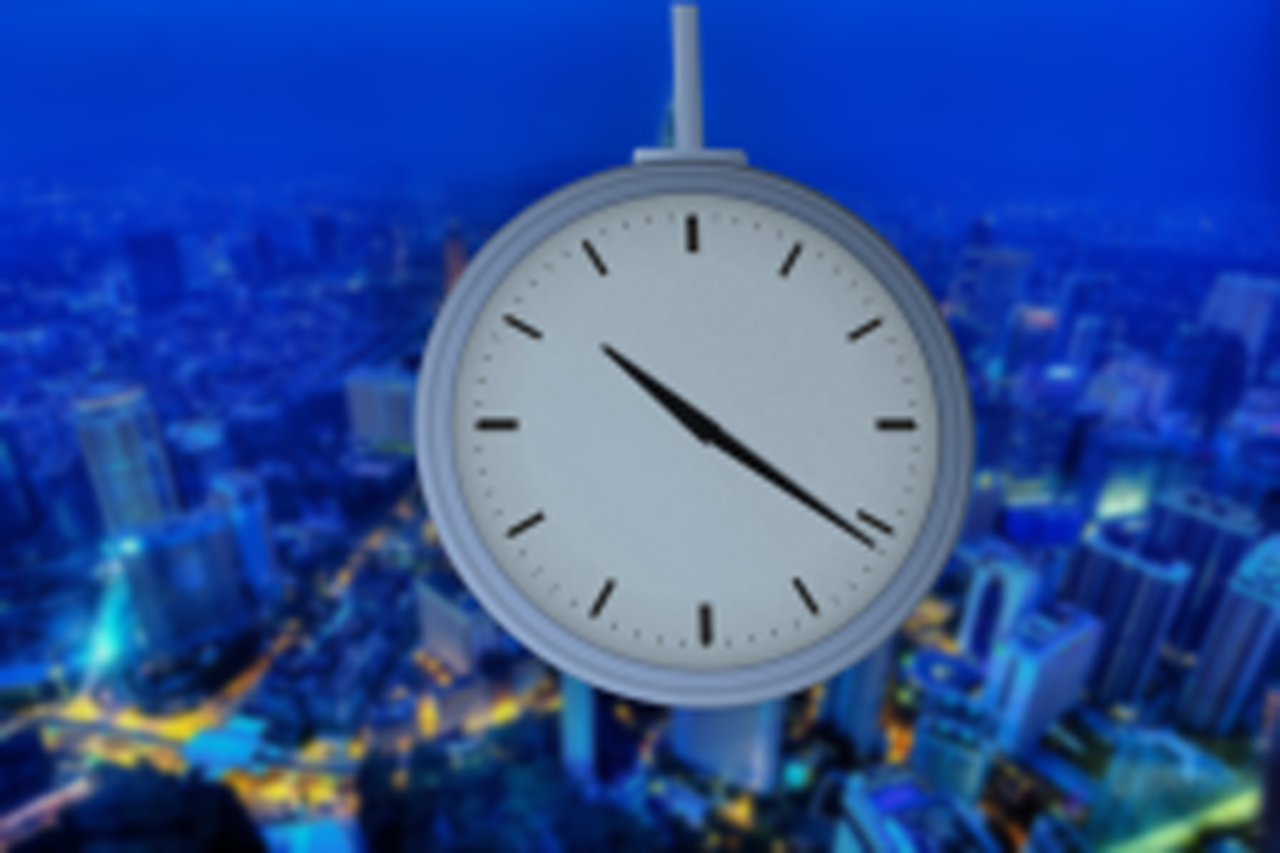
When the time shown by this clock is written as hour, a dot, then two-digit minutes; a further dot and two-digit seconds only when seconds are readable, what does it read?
10.21
